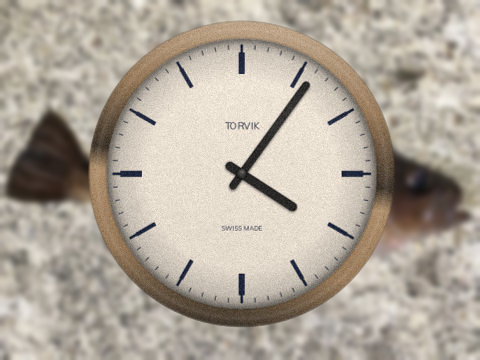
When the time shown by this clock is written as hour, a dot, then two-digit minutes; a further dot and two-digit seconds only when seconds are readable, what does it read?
4.06
